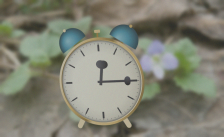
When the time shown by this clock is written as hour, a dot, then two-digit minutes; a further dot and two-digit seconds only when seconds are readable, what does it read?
12.15
